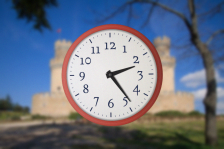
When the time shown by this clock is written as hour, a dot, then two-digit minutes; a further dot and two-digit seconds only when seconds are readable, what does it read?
2.24
